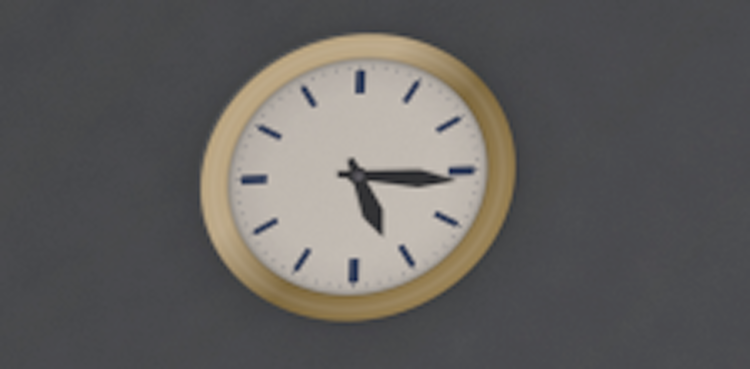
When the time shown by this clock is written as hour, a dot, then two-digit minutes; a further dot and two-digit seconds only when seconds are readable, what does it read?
5.16
